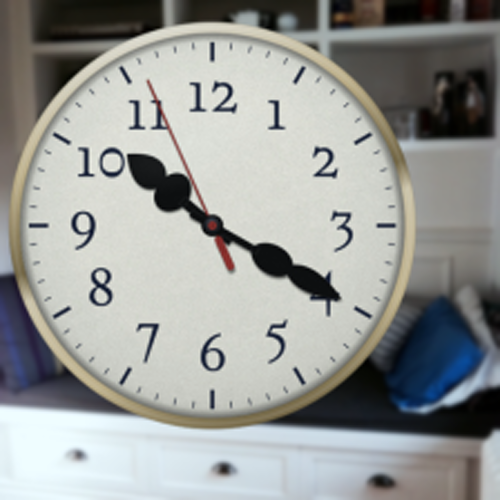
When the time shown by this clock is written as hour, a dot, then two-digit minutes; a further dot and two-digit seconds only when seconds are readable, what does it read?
10.19.56
